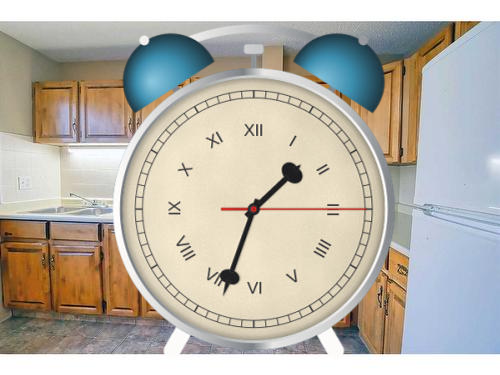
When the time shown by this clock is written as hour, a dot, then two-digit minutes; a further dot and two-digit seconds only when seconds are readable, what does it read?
1.33.15
